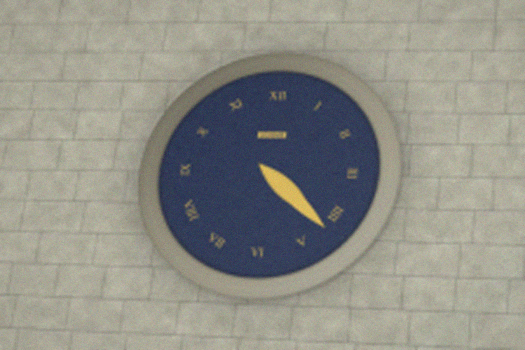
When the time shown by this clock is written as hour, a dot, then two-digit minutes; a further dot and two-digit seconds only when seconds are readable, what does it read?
4.22
